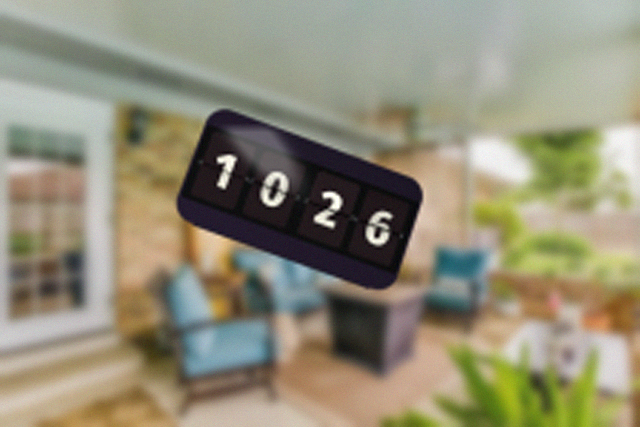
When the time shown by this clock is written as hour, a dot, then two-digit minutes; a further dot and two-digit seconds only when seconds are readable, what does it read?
10.26
